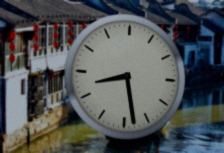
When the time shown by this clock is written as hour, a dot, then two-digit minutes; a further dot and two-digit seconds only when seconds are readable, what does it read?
8.28
